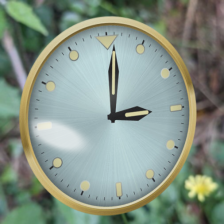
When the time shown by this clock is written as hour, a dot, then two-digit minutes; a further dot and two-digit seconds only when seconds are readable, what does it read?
3.01
